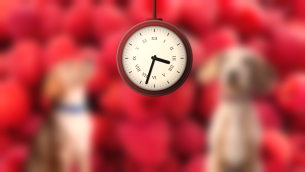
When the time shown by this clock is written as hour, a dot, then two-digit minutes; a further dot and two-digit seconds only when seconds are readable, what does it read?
3.33
